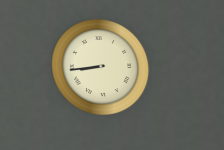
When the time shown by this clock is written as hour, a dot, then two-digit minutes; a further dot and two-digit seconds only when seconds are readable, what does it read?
8.44
